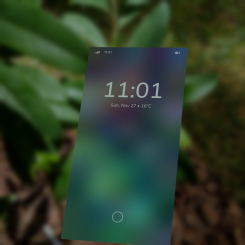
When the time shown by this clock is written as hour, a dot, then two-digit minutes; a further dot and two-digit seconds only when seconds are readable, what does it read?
11.01
